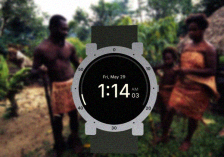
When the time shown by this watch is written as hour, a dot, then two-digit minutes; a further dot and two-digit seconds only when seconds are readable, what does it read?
1.14
